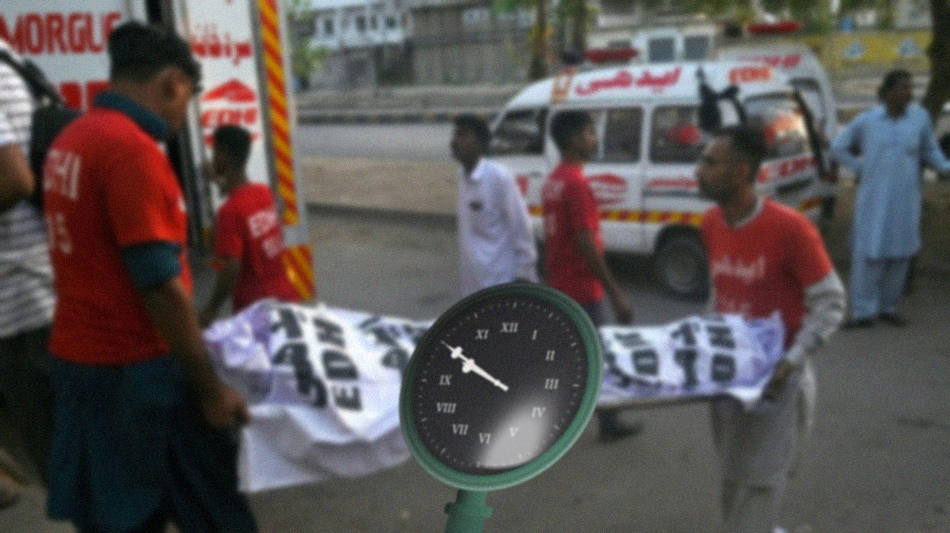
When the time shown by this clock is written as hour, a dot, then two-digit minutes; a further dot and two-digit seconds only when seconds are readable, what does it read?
9.50
